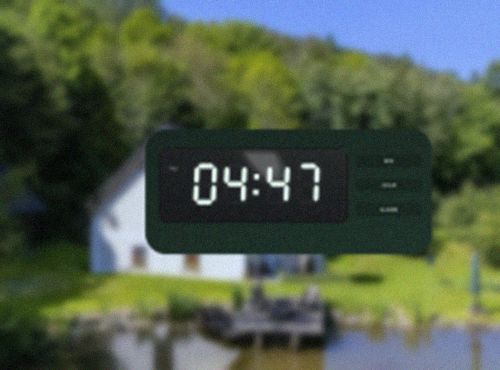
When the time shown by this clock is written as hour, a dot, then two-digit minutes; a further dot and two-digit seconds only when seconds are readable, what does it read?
4.47
